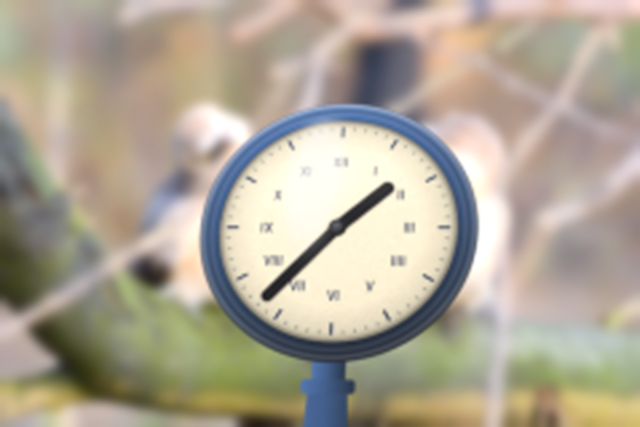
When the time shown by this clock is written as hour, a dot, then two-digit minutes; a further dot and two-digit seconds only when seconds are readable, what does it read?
1.37
